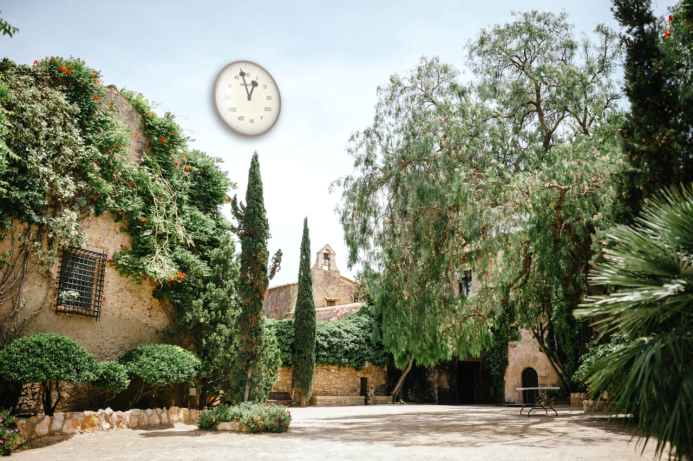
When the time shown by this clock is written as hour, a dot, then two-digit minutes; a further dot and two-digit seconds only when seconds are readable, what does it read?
12.58
